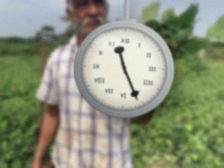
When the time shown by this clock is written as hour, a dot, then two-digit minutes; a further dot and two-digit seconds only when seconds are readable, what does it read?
11.26
